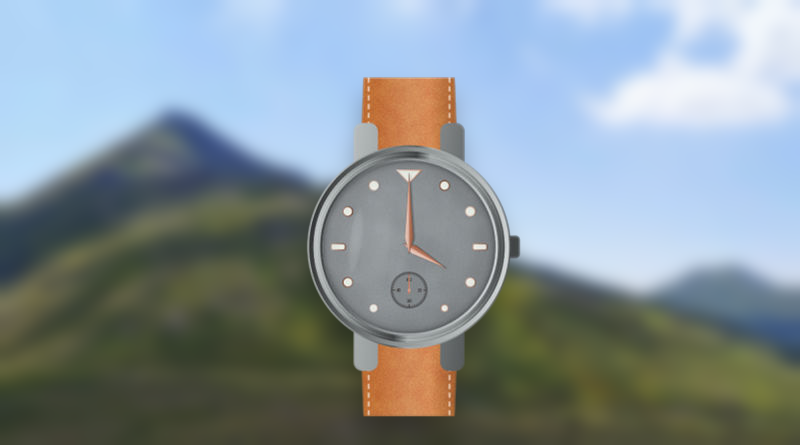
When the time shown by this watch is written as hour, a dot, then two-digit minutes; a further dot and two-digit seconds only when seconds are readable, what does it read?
4.00
